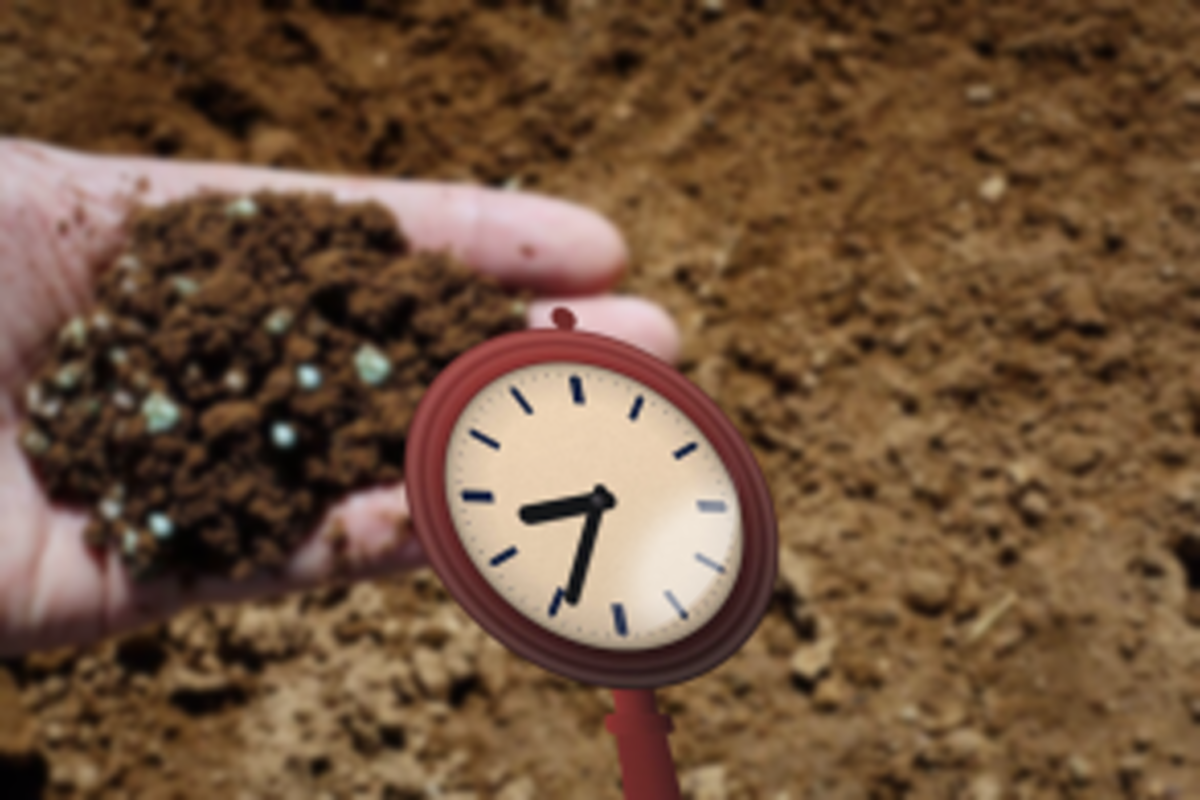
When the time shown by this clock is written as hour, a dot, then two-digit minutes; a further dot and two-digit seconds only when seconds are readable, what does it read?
8.34
